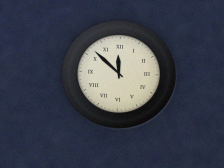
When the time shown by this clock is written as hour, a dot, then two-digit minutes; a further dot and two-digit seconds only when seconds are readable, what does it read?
11.52
